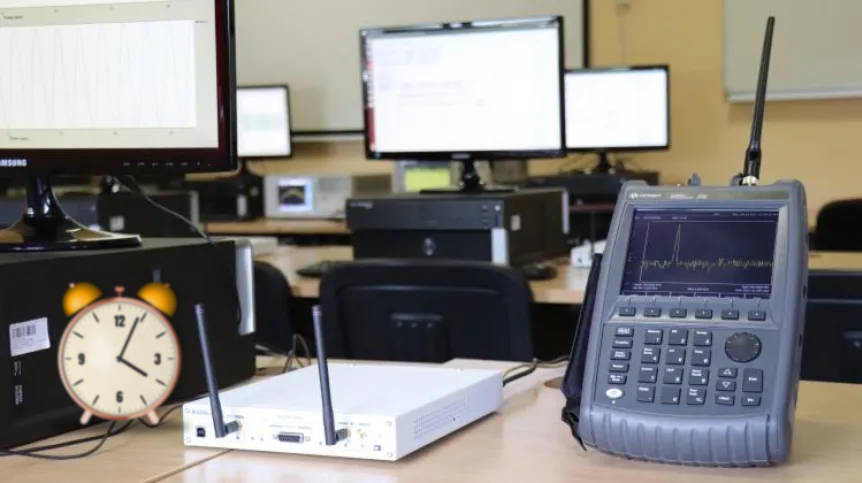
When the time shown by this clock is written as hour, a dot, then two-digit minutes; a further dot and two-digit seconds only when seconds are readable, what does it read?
4.04
